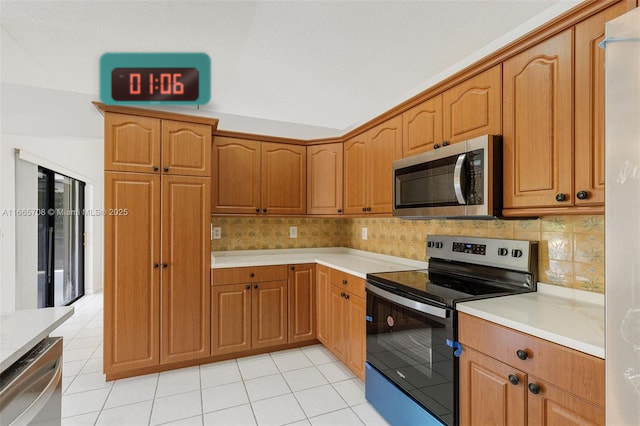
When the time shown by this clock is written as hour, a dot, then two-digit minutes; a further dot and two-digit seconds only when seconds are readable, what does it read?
1.06
